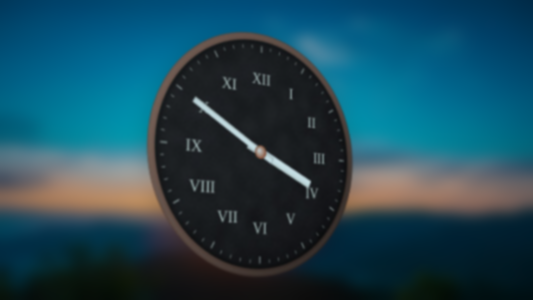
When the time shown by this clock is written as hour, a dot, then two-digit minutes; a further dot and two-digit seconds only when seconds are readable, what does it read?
3.50
